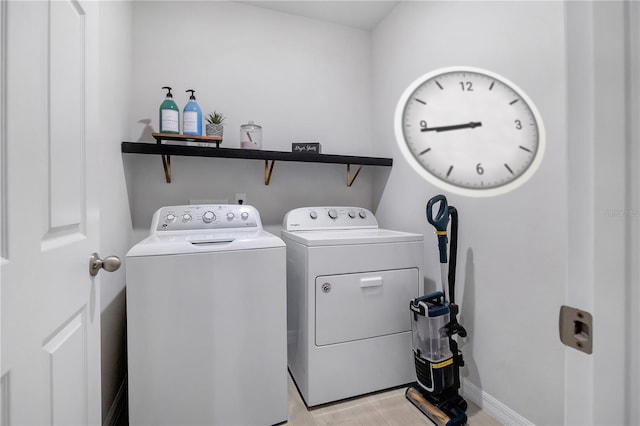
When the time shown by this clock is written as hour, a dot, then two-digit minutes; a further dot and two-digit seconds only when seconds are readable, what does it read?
8.44
